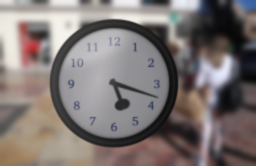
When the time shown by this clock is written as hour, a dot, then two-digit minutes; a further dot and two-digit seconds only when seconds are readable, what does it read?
5.18
